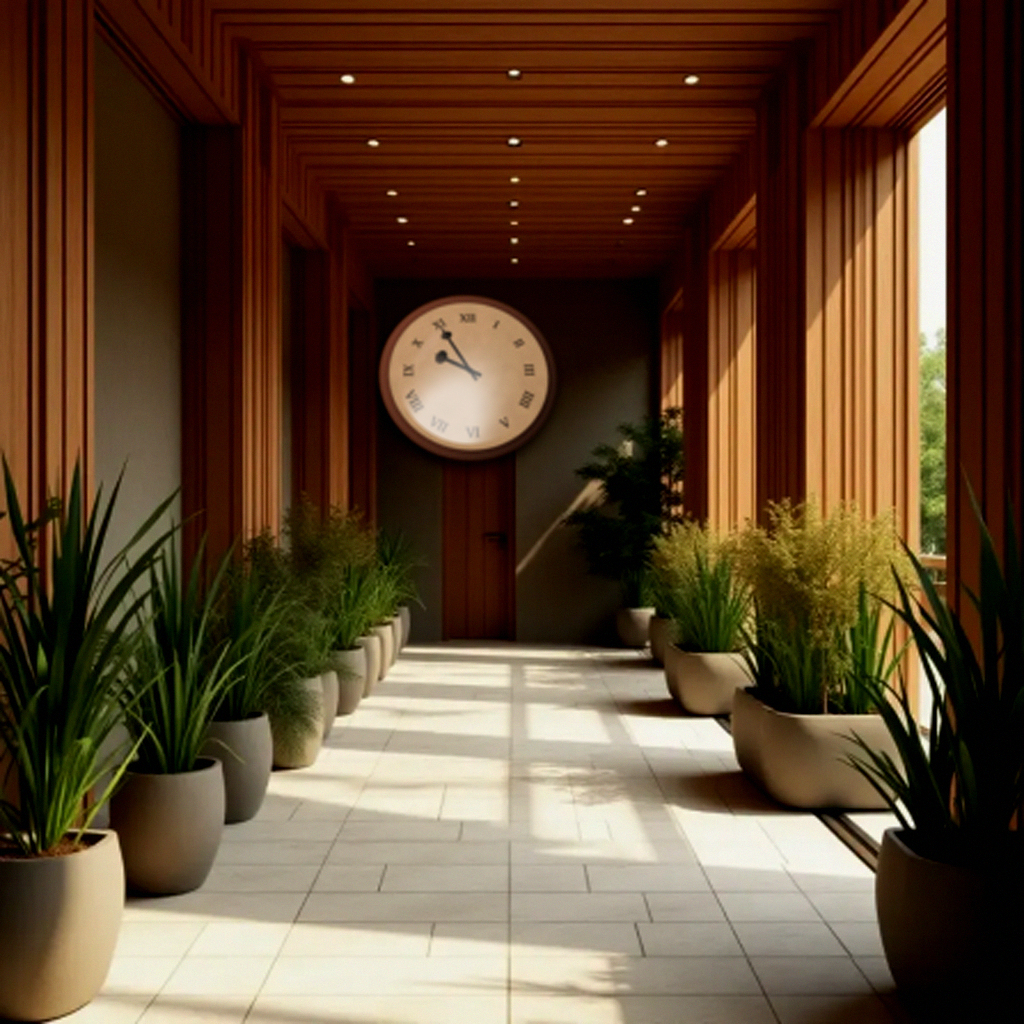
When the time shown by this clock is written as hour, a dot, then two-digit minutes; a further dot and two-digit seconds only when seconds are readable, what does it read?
9.55
